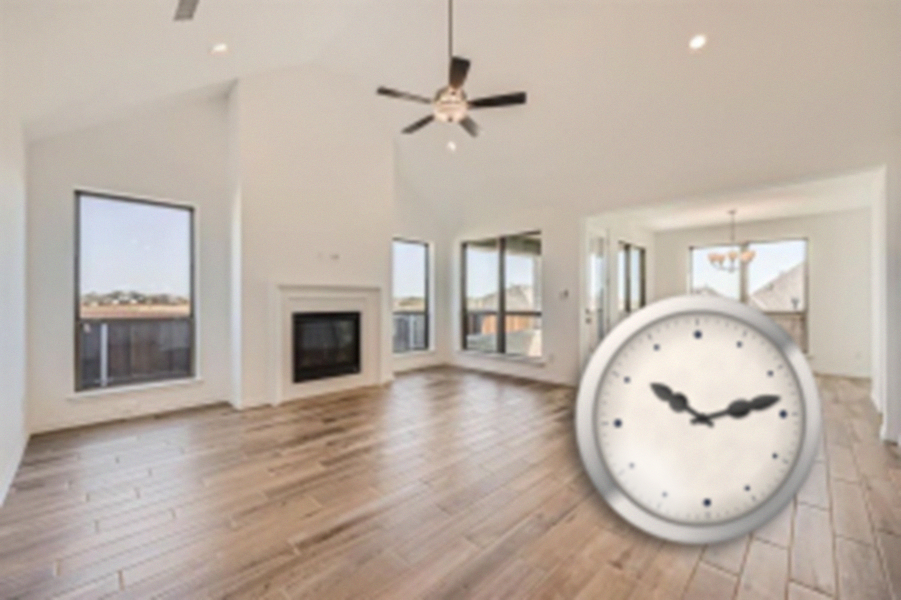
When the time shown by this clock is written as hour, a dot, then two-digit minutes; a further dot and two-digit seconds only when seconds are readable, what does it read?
10.13
